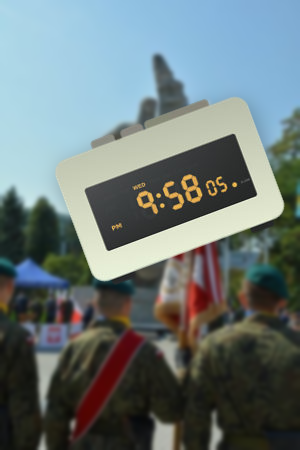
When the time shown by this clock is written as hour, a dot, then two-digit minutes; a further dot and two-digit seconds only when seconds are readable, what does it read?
9.58.05
